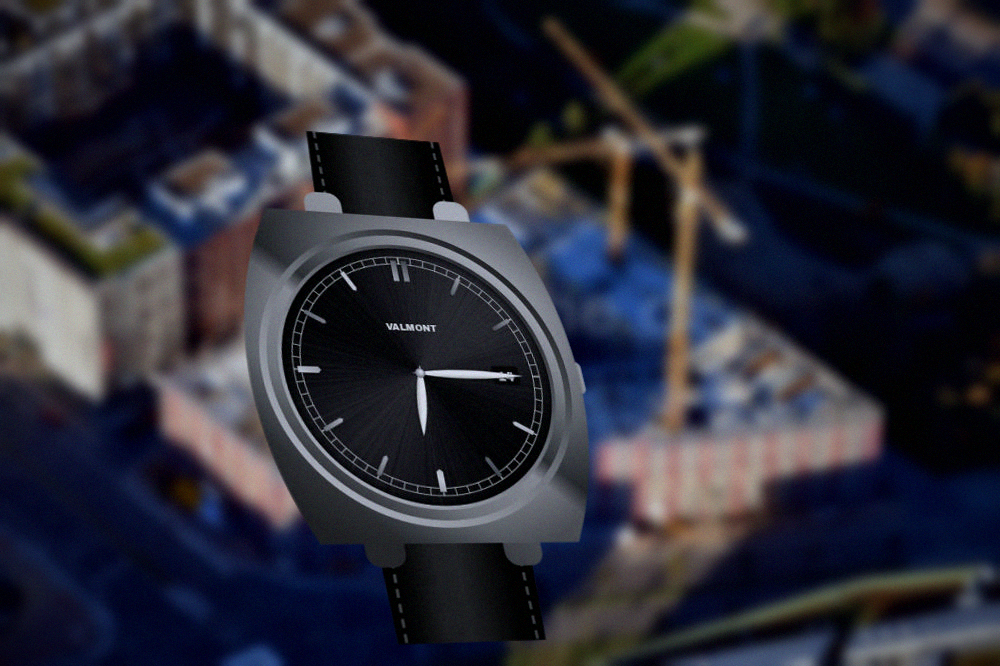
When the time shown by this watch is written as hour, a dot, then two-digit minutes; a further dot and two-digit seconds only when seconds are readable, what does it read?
6.15
